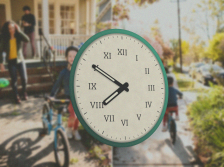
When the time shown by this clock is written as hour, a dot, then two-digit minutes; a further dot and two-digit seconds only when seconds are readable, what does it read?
7.50
